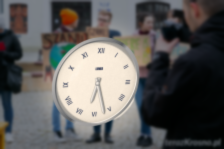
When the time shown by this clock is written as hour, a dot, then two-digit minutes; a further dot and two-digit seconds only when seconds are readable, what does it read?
6.27
